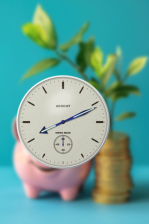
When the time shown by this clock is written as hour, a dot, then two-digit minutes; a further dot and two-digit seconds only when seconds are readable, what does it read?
8.11
